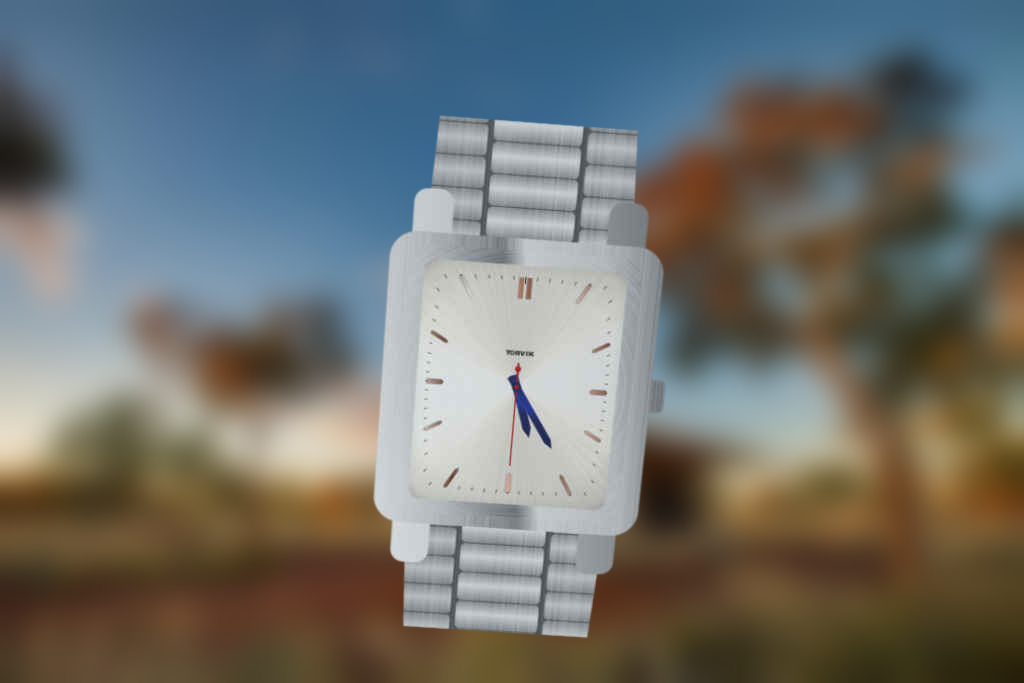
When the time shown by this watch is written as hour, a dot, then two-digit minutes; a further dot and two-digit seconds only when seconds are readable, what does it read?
5.24.30
